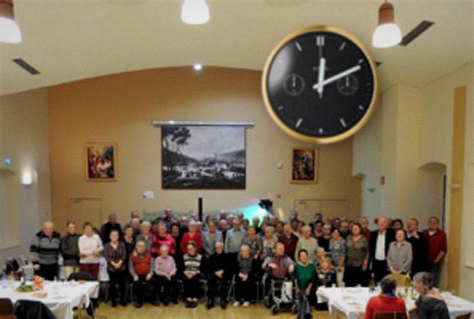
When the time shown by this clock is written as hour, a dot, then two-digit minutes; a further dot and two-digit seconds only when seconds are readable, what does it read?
12.11
